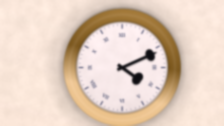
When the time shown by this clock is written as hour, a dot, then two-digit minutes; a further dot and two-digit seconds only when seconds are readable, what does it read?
4.11
